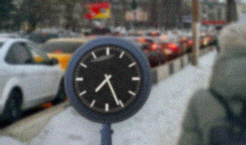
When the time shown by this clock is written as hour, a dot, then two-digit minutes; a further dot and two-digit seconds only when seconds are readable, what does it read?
7.26
